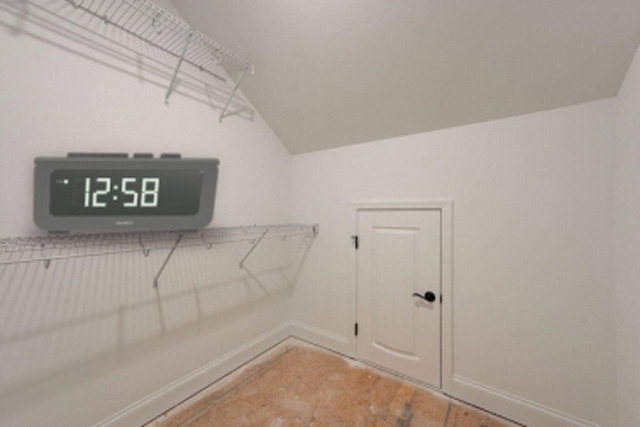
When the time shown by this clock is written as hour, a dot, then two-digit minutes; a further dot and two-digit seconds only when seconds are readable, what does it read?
12.58
